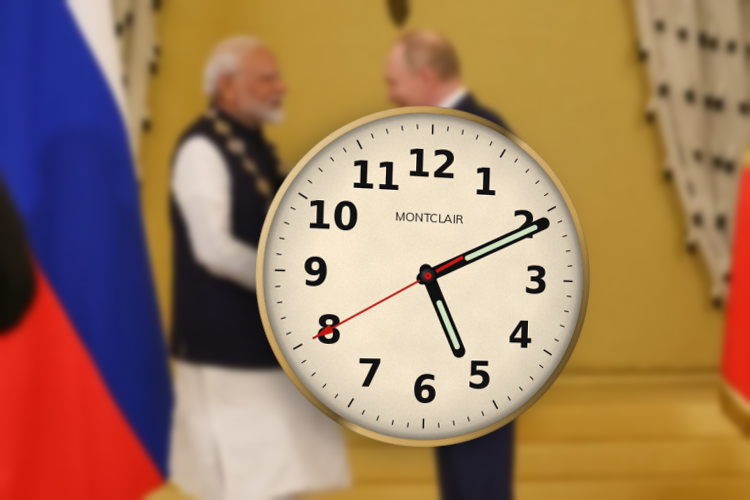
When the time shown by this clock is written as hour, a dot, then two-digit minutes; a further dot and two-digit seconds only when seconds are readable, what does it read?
5.10.40
